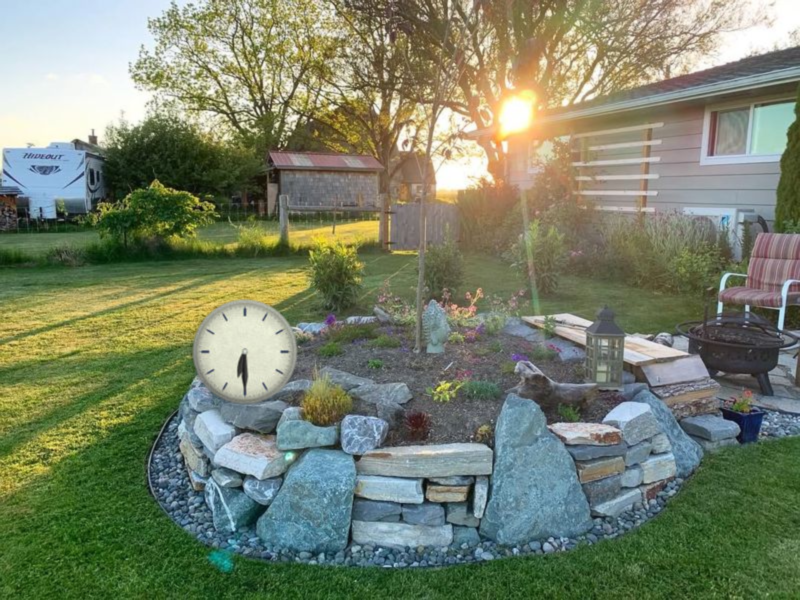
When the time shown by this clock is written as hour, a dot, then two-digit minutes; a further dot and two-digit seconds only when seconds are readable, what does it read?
6.30
